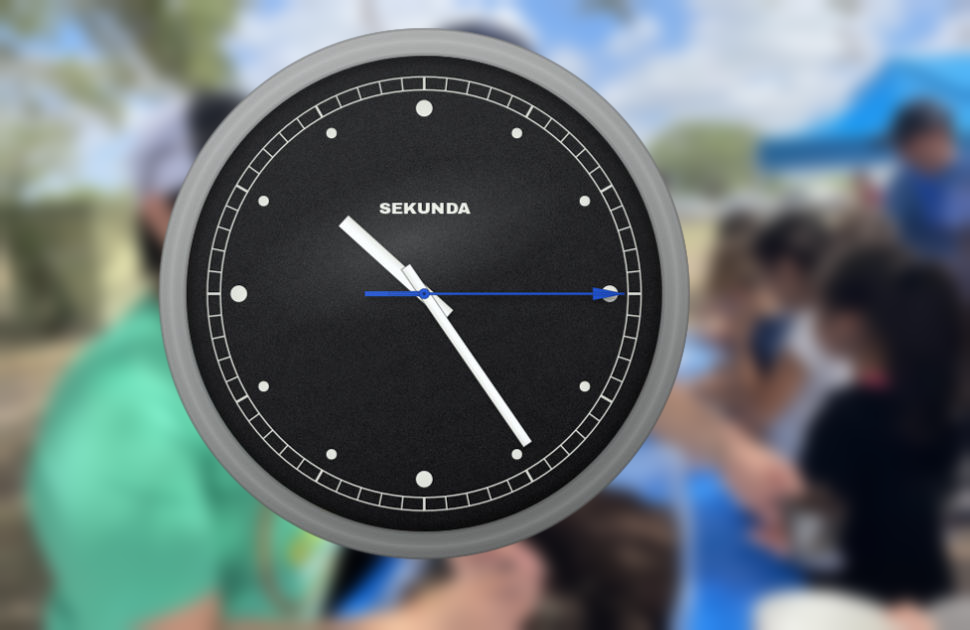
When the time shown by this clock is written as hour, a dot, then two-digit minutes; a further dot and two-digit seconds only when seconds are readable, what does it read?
10.24.15
